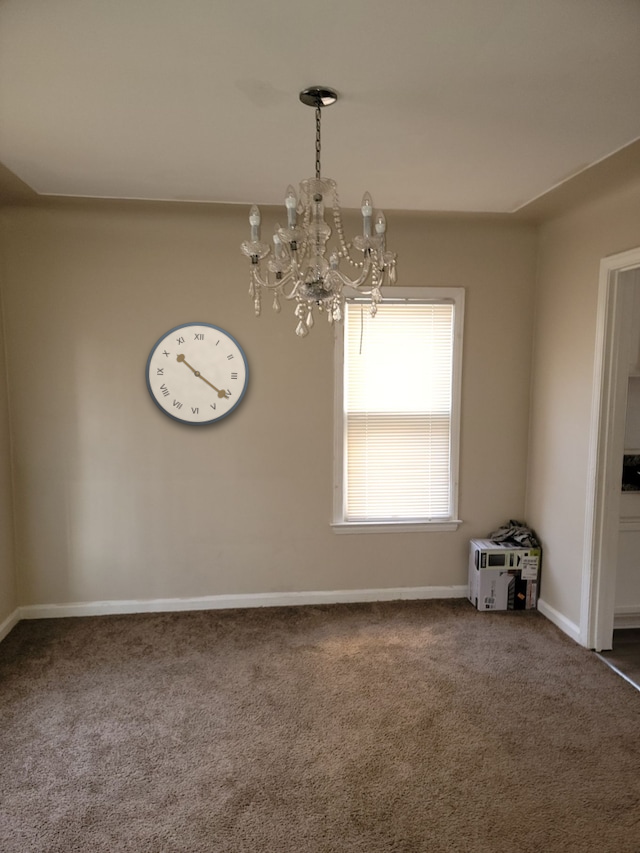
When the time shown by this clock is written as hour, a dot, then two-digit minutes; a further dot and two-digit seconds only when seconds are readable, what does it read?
10.21
